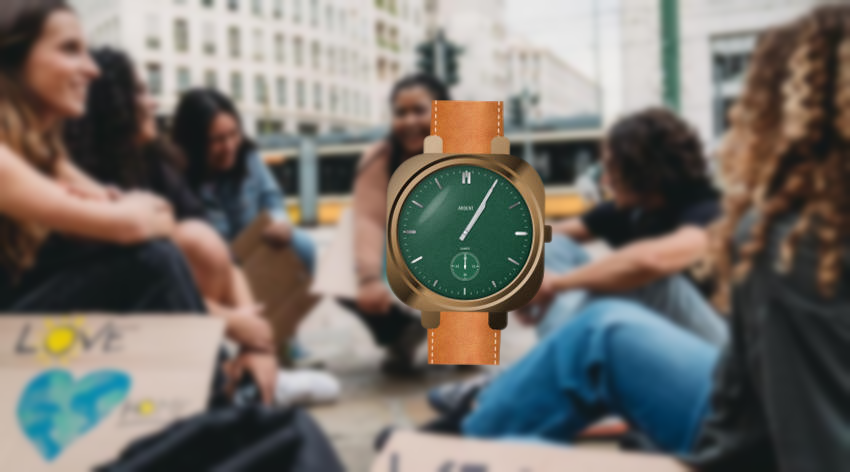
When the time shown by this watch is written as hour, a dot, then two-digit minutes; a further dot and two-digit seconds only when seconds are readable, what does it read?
1.05
